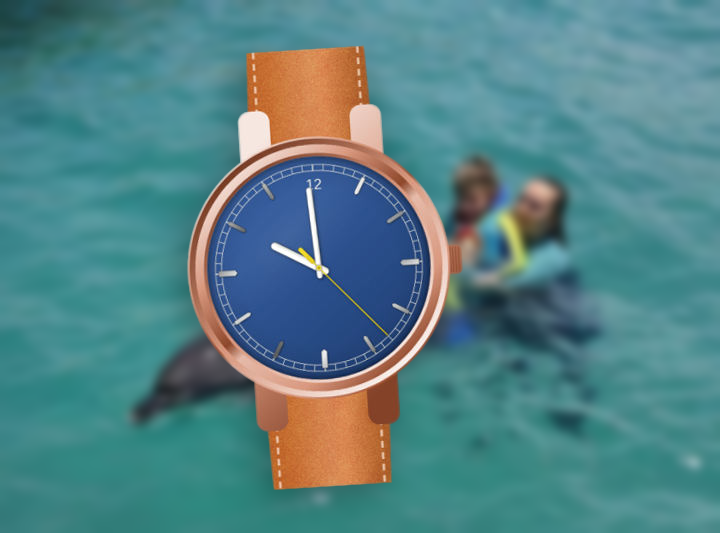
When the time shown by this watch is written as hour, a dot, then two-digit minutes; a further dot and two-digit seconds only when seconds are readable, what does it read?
9.59.23
